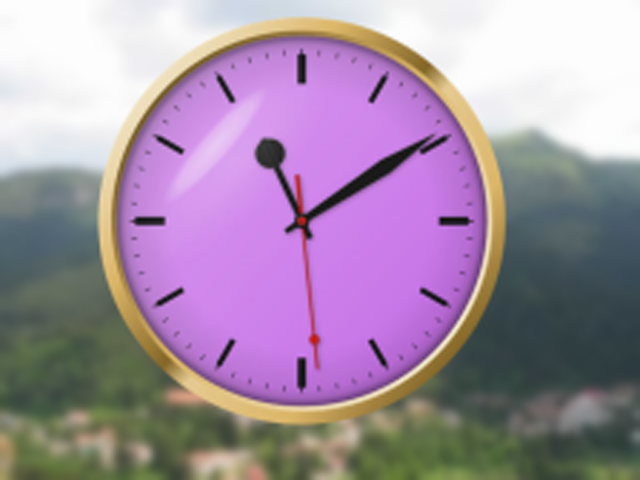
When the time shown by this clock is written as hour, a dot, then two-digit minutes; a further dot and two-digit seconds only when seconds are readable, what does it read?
11.09.29
